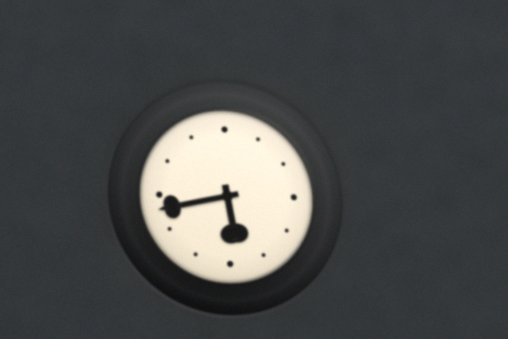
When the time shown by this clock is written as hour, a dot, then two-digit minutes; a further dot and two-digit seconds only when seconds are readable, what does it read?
5.43
